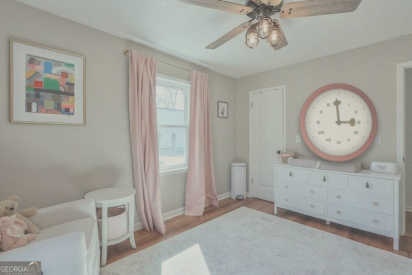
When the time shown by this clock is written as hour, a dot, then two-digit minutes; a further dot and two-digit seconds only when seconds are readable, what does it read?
2.59
